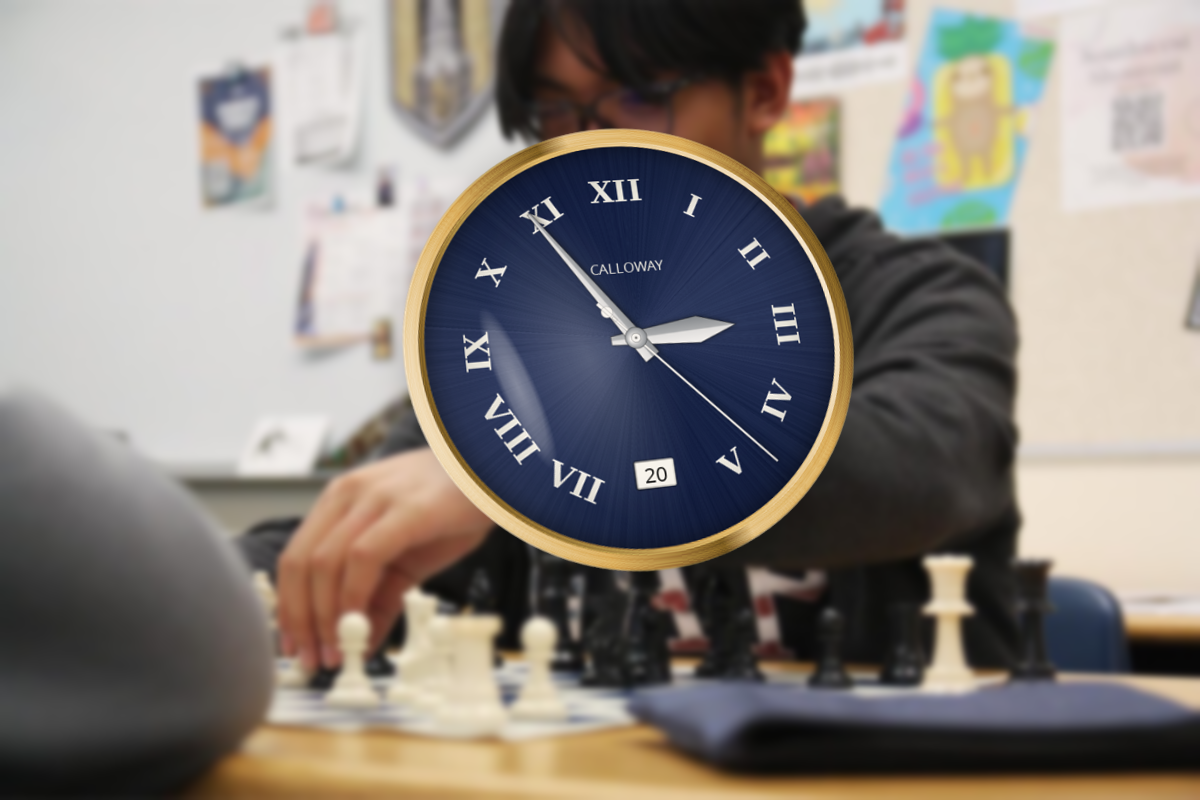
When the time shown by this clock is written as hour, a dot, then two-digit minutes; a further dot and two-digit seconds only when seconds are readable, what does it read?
2.54.23
